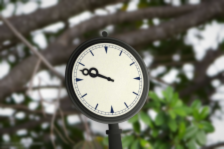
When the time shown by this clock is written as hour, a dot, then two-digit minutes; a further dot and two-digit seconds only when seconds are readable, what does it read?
9.48
